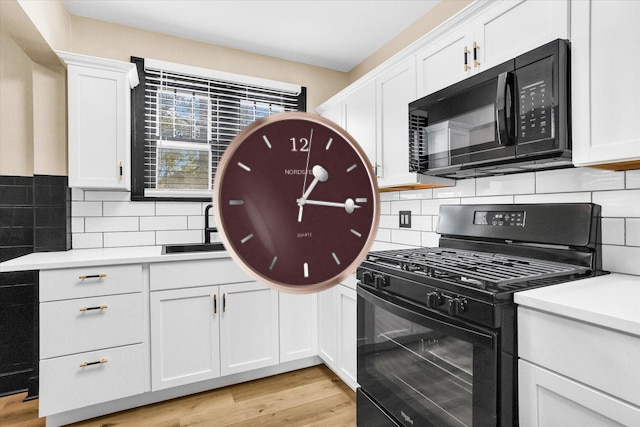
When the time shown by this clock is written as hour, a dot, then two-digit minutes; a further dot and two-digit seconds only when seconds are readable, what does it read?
1.16.02
